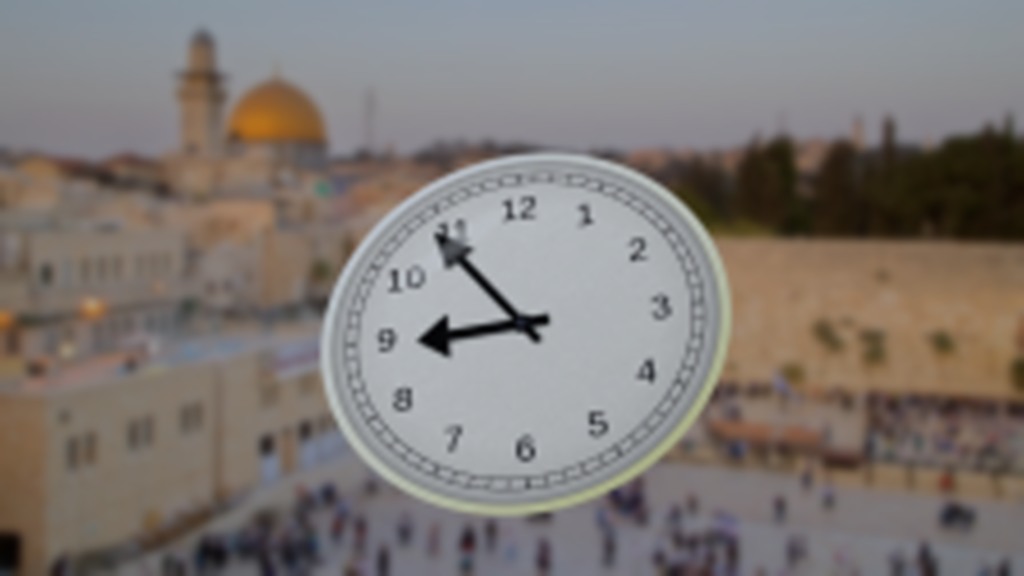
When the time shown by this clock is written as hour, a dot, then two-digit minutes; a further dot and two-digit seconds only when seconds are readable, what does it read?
8.54
